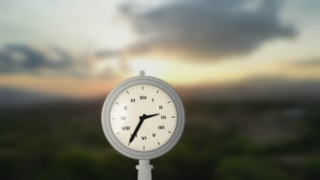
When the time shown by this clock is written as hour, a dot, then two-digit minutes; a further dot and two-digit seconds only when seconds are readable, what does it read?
2.35
